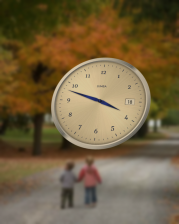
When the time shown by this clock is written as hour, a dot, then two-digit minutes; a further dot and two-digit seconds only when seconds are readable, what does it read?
3.48
